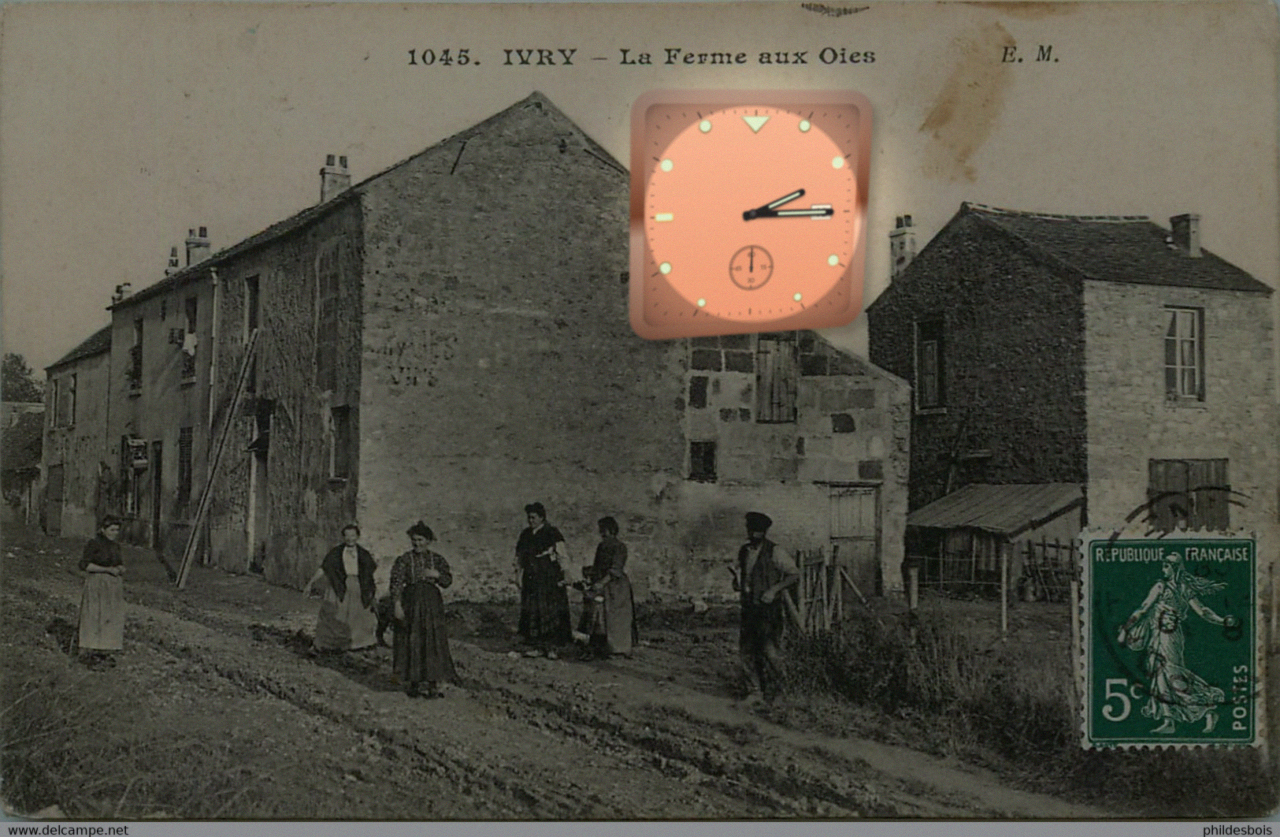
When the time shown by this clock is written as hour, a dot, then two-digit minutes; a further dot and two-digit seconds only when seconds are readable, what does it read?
2.15
